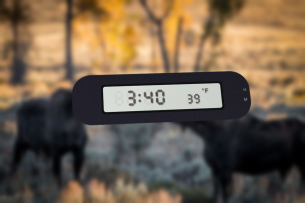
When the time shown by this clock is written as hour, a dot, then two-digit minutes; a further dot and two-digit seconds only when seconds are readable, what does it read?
3.40
